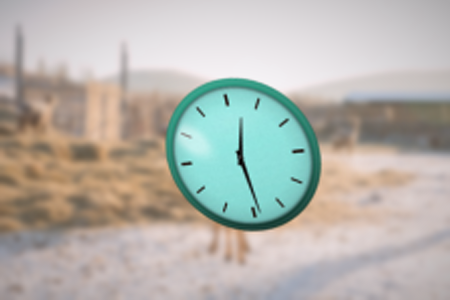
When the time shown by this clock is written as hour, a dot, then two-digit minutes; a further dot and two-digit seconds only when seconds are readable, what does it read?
12.29
